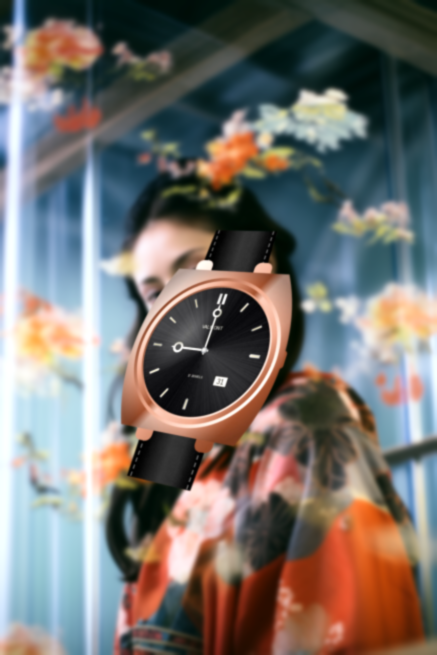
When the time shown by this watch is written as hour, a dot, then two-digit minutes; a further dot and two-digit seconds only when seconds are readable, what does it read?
9.00
